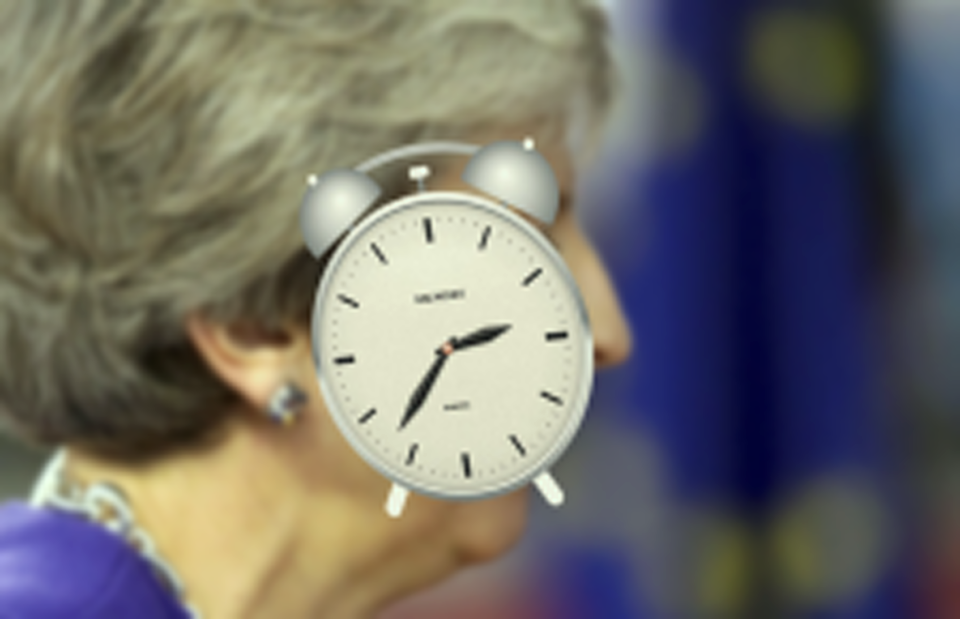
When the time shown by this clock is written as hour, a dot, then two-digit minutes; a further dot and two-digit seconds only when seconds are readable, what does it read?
2.37
